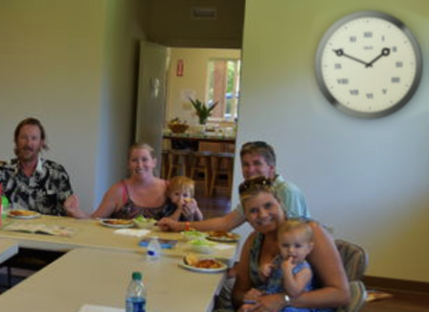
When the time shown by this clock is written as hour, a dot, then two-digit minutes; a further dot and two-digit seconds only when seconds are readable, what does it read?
1.49
